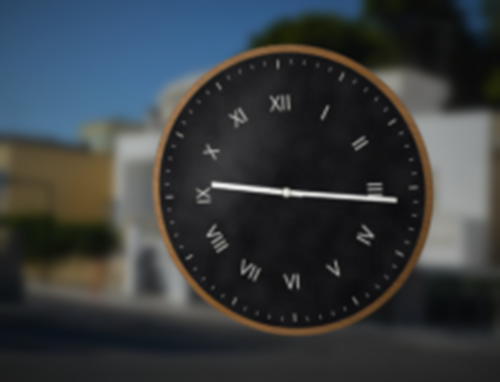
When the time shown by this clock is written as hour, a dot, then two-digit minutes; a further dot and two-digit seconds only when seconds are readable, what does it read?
9.16
